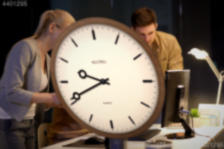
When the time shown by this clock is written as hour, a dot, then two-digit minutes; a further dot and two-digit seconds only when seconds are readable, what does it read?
9.41
